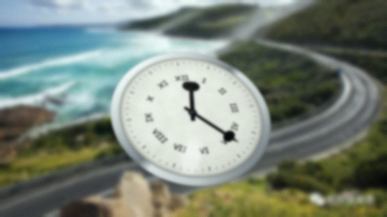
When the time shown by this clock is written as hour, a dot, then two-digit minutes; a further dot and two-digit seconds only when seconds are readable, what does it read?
12.23
